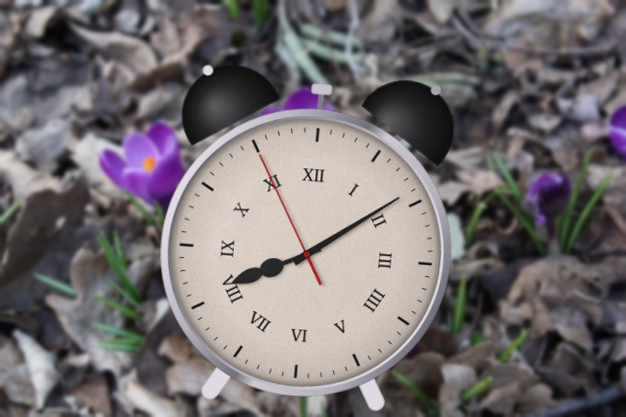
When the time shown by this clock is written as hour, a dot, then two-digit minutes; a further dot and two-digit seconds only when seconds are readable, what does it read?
8.08.55
